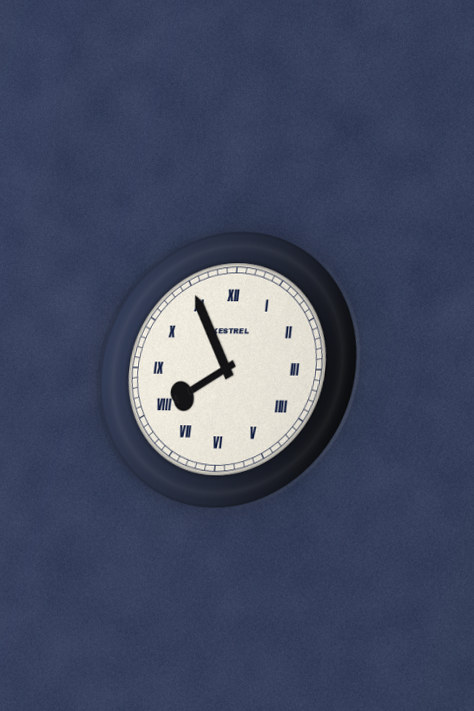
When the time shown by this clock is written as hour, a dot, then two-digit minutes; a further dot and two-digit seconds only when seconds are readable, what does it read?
7.55
